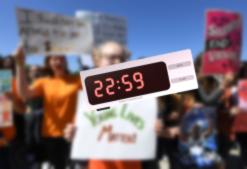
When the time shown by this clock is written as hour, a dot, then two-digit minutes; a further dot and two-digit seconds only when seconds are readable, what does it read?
22.59
